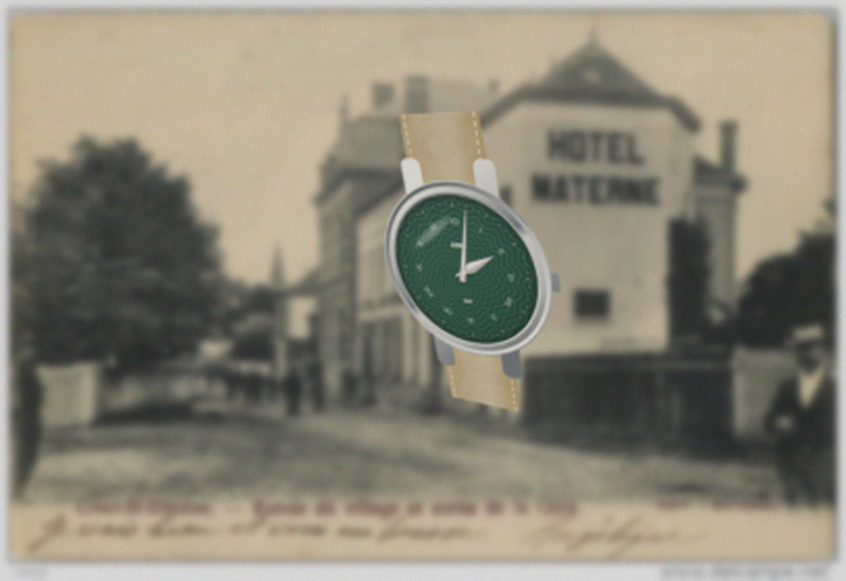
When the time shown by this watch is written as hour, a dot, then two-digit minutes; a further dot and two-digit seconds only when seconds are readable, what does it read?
2.02
